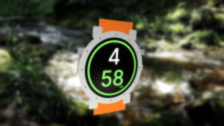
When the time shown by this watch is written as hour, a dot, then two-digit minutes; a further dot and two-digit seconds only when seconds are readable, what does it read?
4.58
